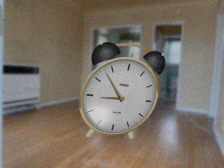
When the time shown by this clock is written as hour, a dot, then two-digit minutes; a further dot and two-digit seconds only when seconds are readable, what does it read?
8.53
